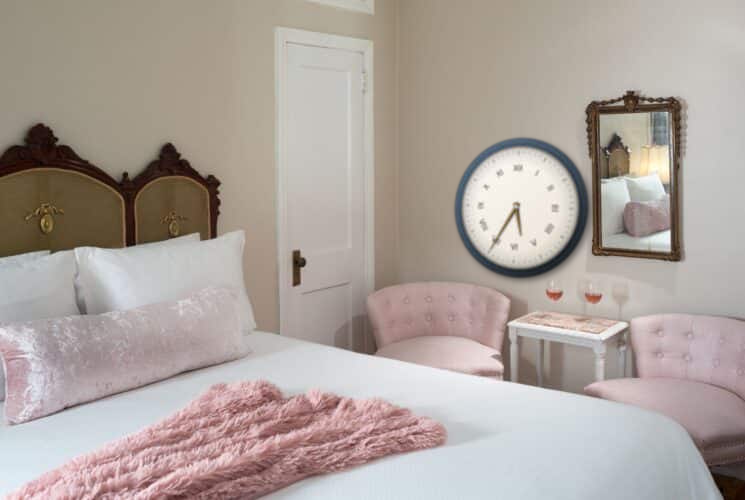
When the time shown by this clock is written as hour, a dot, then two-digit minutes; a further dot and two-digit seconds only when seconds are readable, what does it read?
5.35
